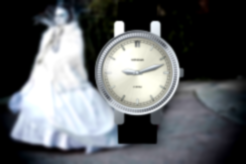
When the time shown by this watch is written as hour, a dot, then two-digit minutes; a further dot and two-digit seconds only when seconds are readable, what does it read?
9.12
